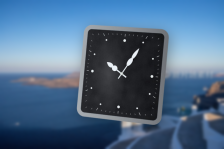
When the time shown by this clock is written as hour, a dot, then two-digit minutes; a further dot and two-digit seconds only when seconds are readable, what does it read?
10.05
